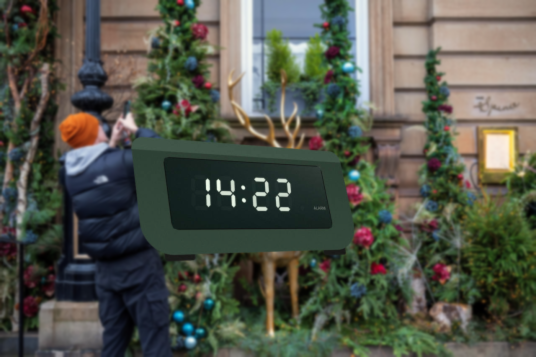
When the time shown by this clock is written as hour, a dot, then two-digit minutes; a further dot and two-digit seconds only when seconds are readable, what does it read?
14.22
